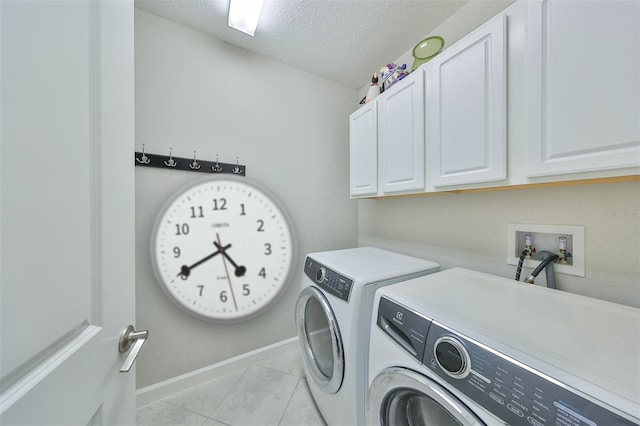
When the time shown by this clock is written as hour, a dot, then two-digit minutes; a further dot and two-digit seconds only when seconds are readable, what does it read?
4.40.28
